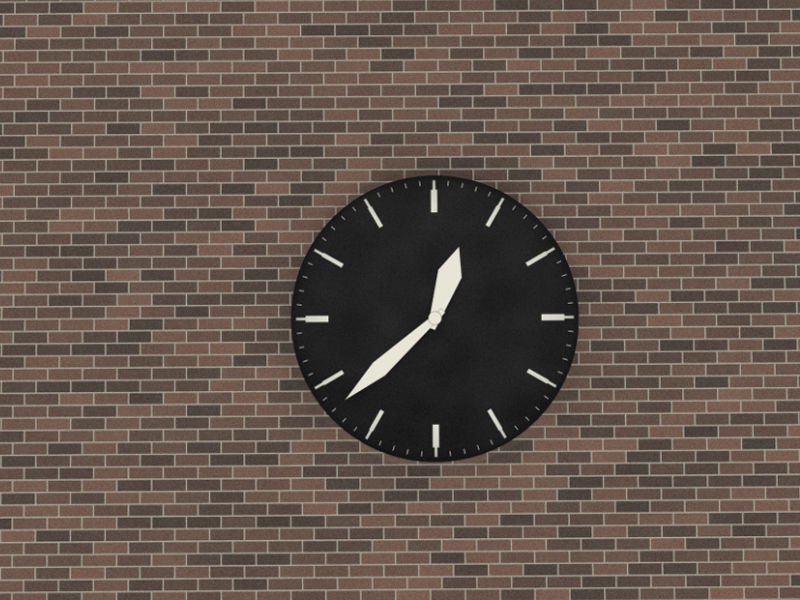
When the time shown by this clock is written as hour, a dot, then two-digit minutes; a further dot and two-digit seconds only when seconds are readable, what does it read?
12.38
